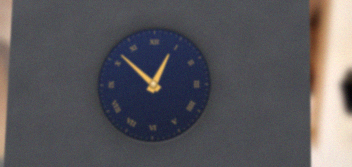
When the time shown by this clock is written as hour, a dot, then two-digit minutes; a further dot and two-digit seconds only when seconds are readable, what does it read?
12.52
